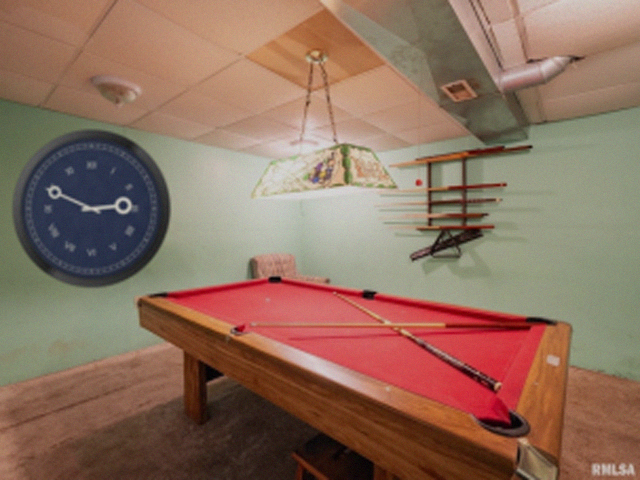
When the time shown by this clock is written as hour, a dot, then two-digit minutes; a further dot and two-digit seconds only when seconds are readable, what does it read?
2.49
